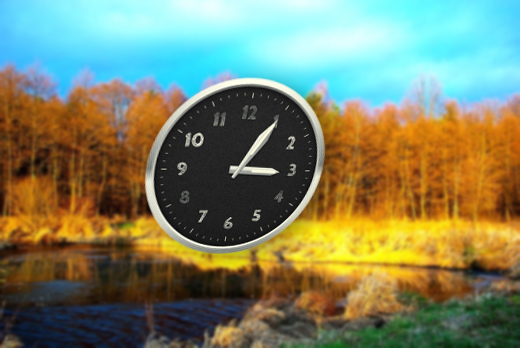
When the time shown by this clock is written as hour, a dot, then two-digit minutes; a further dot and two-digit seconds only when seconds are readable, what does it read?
3.05
